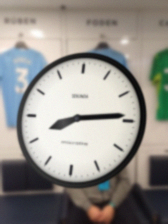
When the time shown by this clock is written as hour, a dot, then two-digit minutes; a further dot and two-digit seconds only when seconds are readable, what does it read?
8.14
